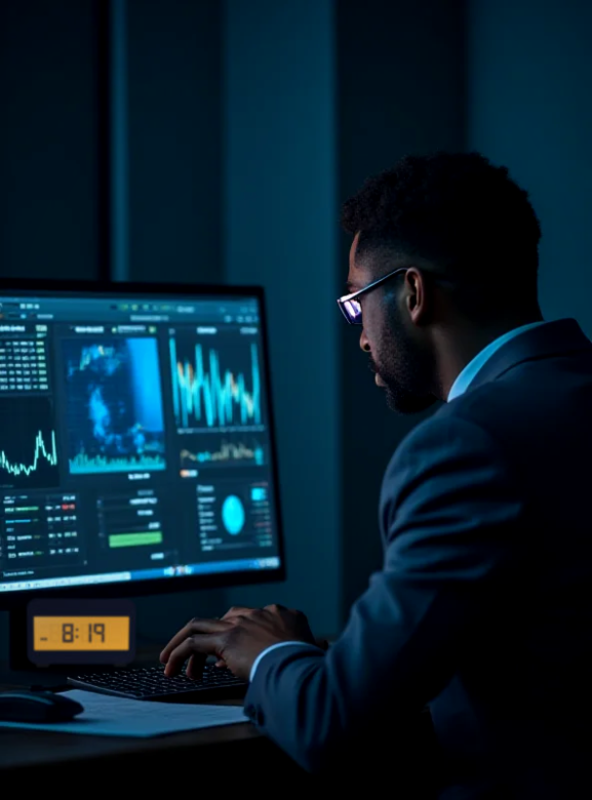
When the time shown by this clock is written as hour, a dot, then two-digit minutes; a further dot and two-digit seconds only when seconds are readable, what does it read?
8.19
